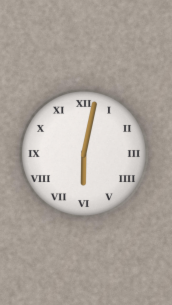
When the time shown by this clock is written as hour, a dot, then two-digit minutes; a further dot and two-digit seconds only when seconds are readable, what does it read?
6.02
